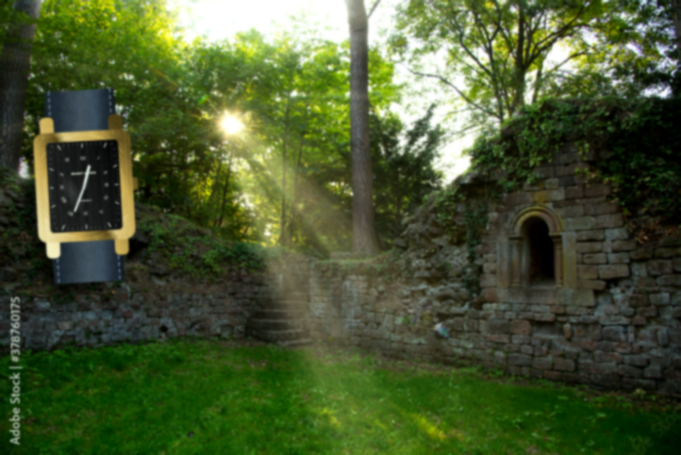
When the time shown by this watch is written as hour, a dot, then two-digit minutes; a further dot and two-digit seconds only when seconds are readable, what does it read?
12.34
